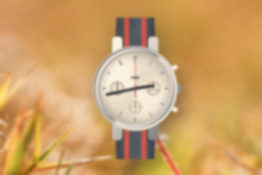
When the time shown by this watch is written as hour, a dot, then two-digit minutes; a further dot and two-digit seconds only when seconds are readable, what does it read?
2.43
